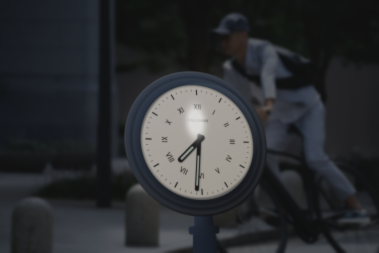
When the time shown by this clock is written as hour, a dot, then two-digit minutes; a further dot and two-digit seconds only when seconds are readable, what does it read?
7.31
